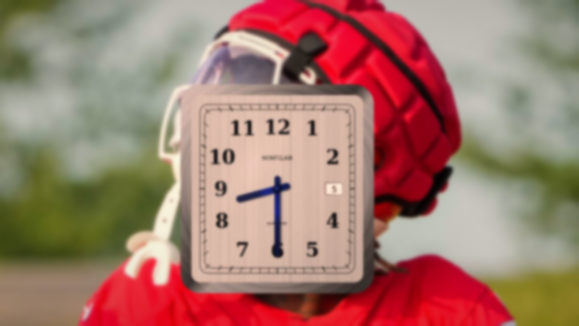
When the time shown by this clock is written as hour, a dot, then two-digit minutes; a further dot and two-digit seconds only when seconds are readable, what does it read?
8.30
